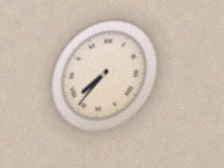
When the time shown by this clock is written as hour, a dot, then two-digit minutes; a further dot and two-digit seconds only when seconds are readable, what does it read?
7.36
